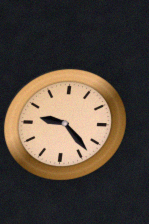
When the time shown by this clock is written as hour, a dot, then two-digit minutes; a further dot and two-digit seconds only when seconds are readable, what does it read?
9.23
